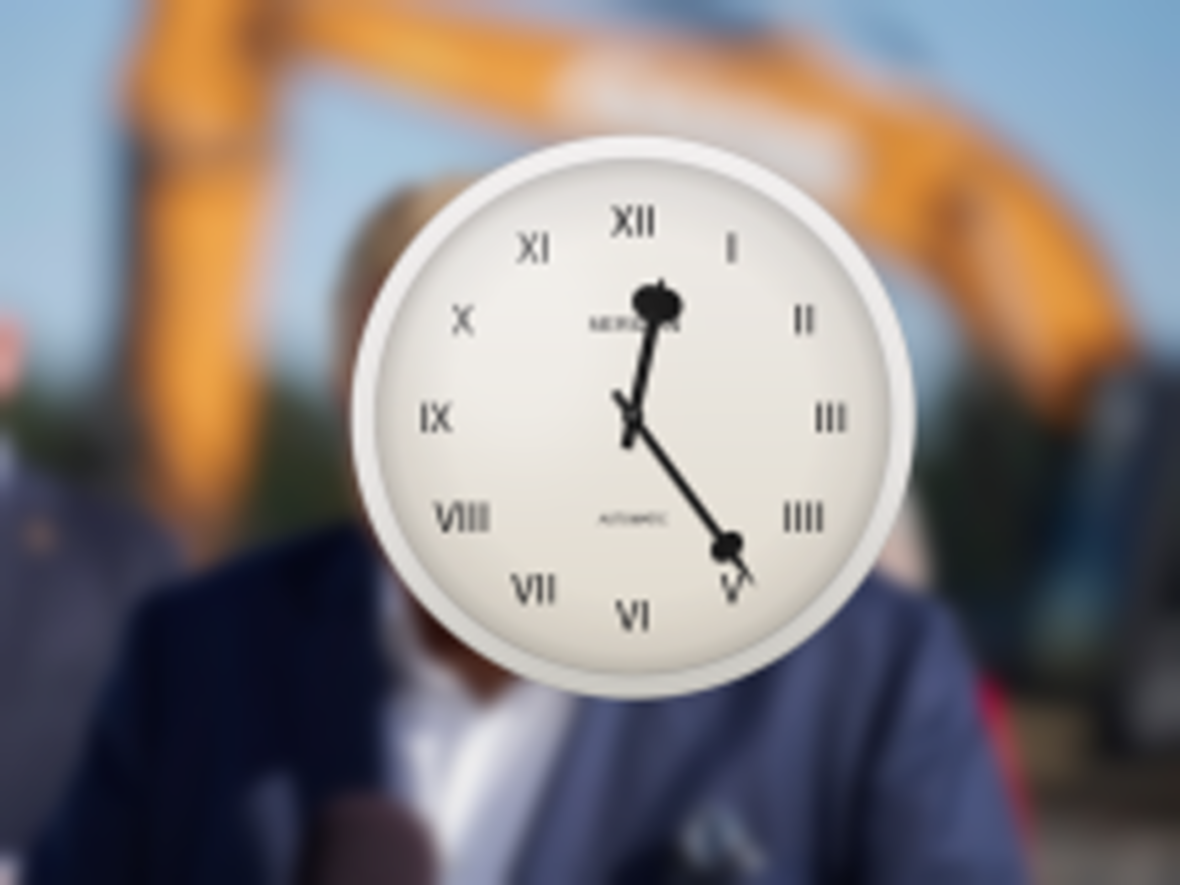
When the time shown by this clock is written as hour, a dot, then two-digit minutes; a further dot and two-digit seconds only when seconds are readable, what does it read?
12.24
